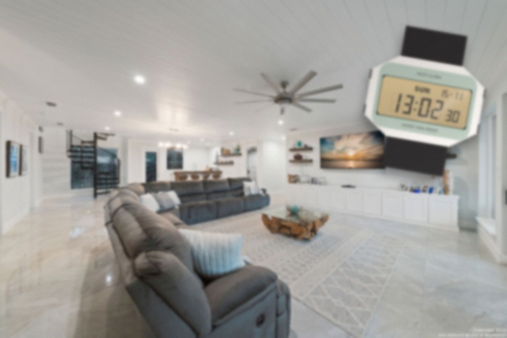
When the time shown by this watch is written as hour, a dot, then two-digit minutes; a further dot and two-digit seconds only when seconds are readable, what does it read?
13.02.30
